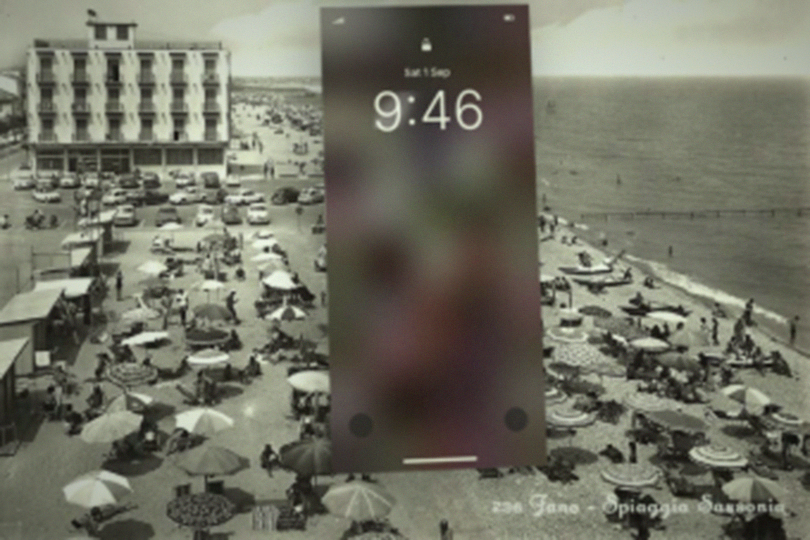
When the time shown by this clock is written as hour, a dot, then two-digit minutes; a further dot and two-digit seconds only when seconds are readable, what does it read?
9.46
